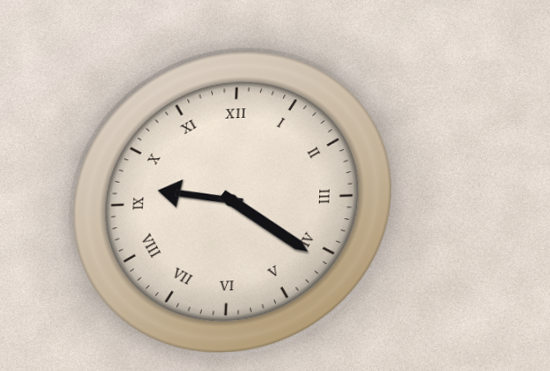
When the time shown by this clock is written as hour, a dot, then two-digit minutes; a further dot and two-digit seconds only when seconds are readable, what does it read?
9.21
